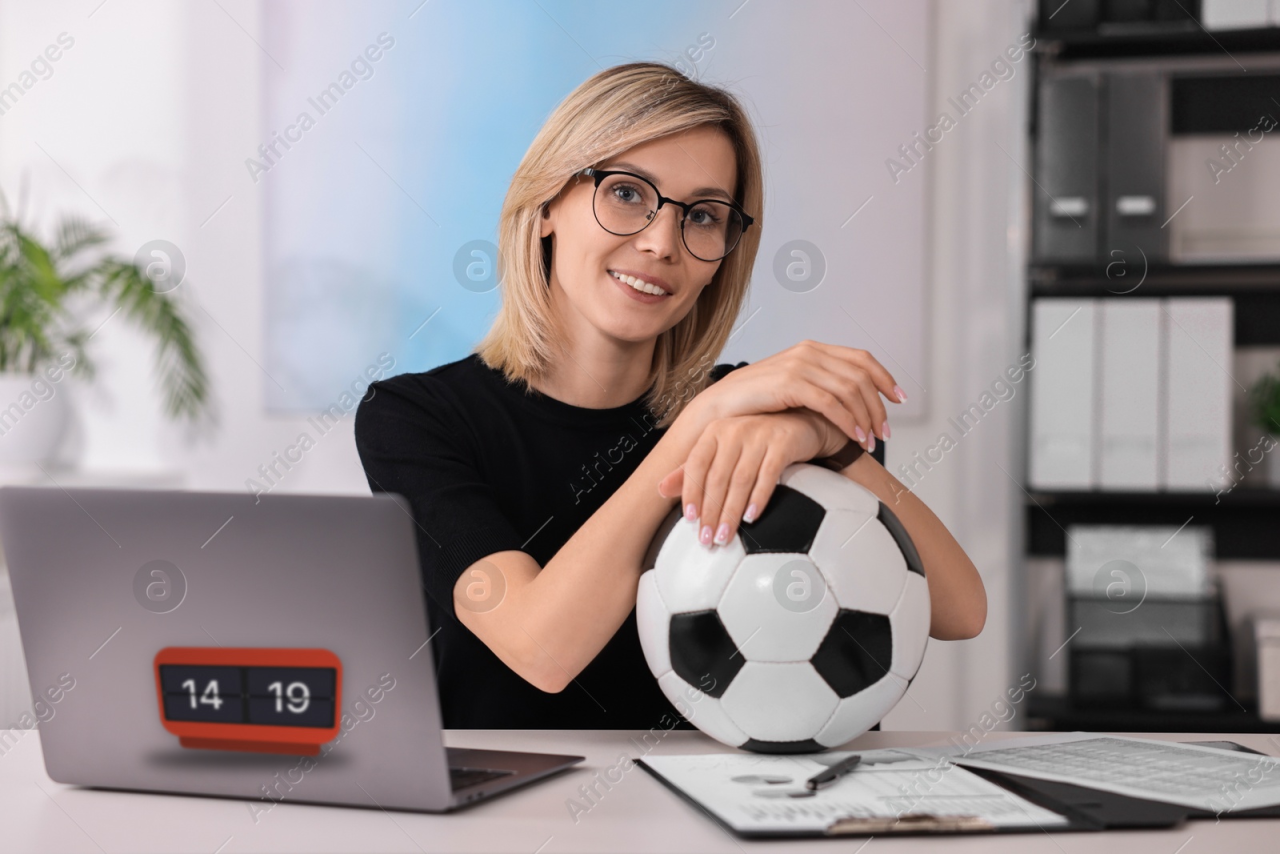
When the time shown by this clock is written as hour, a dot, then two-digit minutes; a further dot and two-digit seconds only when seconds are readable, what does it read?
14.19
